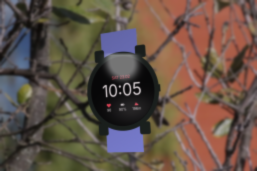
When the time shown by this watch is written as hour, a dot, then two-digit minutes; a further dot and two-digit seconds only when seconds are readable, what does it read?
10.05
